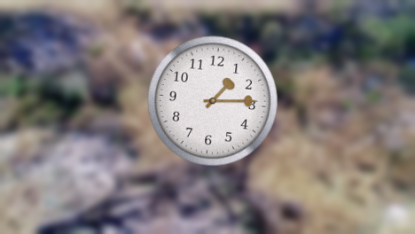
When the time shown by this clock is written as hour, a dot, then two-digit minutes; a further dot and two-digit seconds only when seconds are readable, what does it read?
1.14
